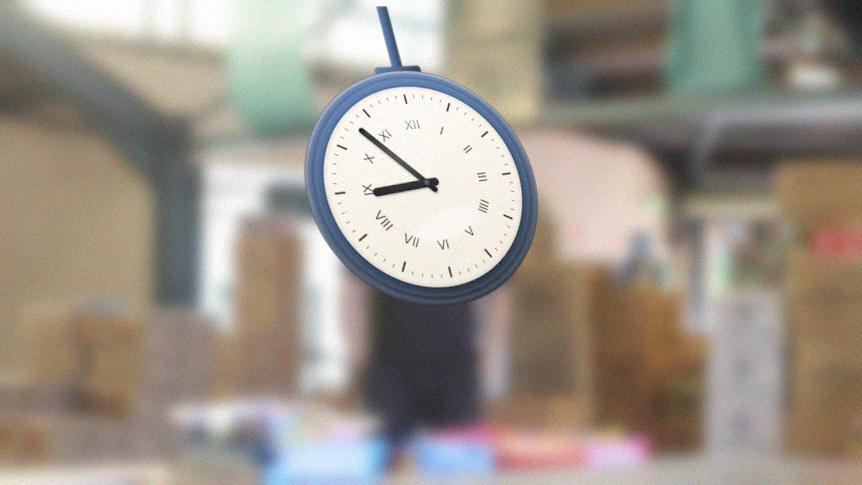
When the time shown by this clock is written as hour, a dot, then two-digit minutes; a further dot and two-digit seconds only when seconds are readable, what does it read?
8.53
